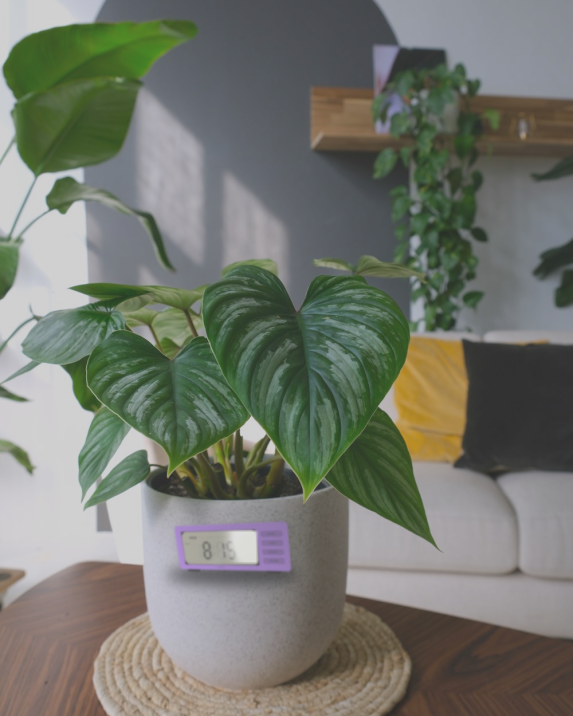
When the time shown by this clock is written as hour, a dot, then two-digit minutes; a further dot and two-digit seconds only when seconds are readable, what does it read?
8.15
